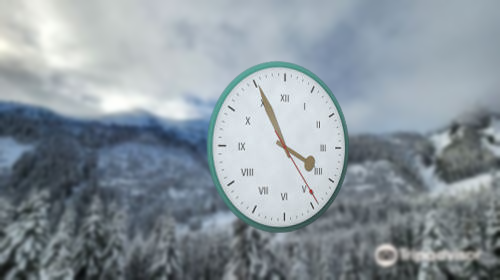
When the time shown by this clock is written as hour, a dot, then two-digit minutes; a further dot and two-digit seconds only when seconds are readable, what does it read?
3.55.24
